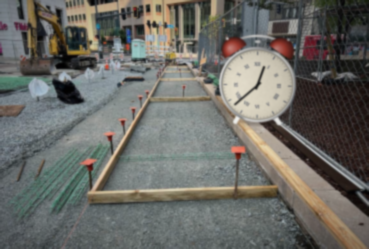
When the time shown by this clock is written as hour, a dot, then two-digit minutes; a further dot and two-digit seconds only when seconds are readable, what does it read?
12.38
